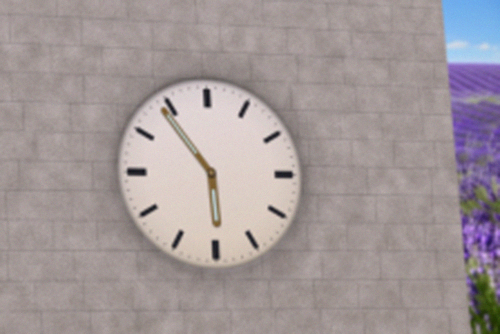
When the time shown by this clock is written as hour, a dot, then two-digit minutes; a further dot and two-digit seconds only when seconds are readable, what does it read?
5.54
